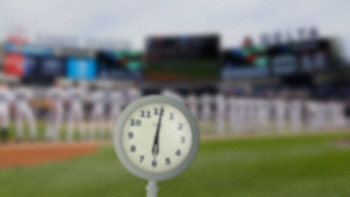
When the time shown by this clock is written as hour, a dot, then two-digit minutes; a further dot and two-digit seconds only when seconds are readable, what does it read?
6.01
